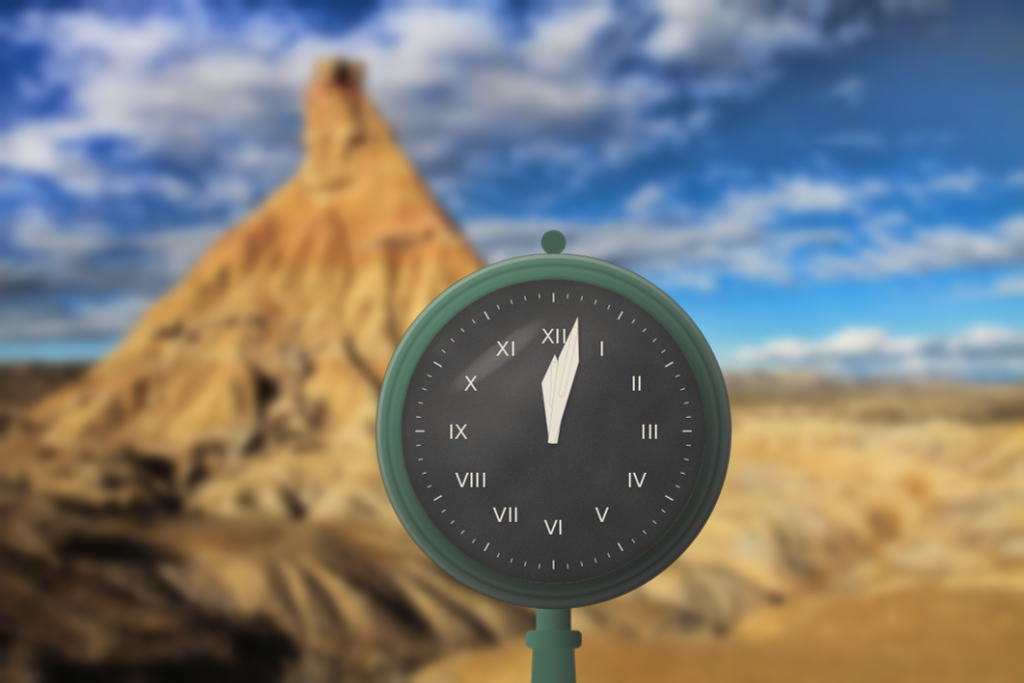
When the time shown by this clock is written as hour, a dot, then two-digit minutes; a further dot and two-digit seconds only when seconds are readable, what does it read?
12.02
